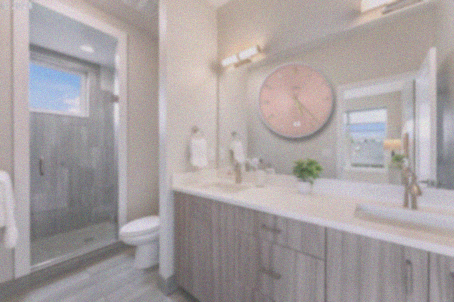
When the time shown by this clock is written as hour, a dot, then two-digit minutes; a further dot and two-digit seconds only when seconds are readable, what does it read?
5.23
